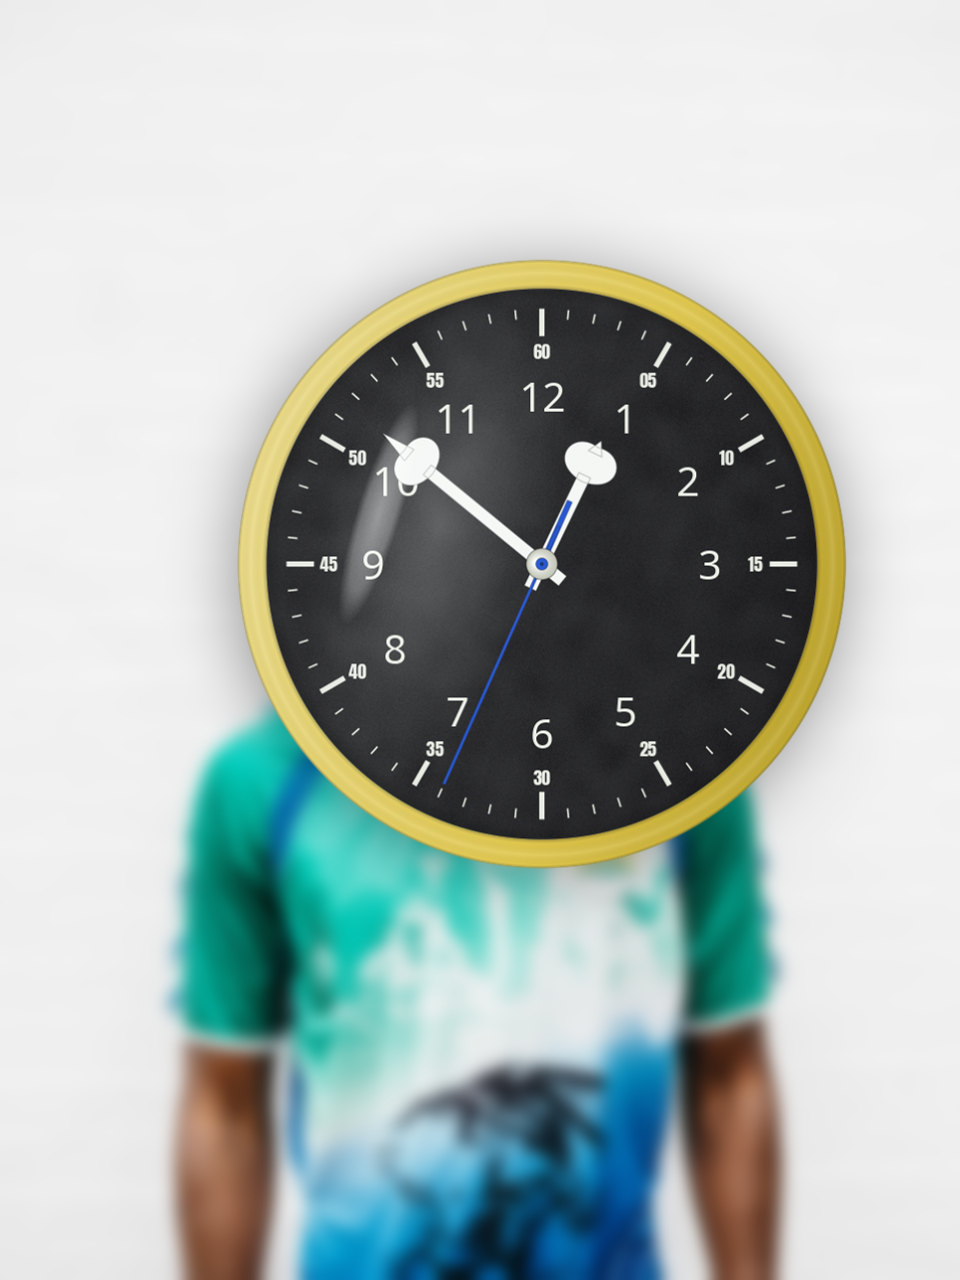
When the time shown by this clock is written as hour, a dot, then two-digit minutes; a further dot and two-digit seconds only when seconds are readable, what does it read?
12.51.34
